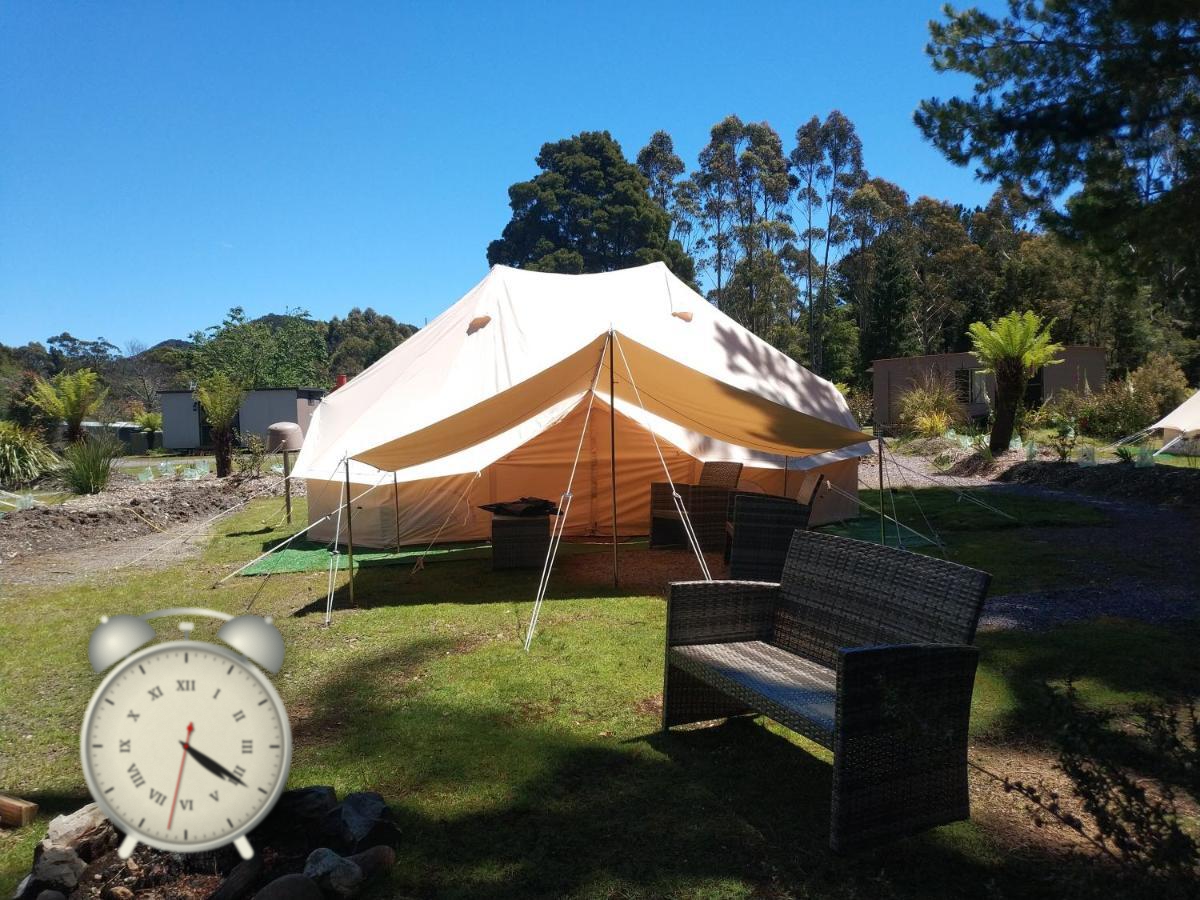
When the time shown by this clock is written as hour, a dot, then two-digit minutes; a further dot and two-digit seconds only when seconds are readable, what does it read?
4.20.32
